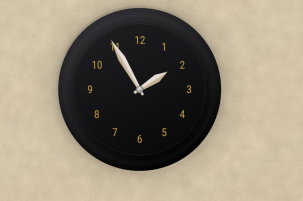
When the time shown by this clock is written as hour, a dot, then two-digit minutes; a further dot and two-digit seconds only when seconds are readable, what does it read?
1.55
